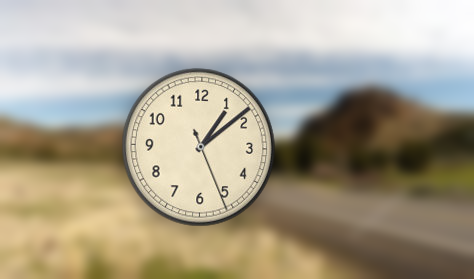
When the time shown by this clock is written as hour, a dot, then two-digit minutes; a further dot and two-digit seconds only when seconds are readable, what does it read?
1.08.26
